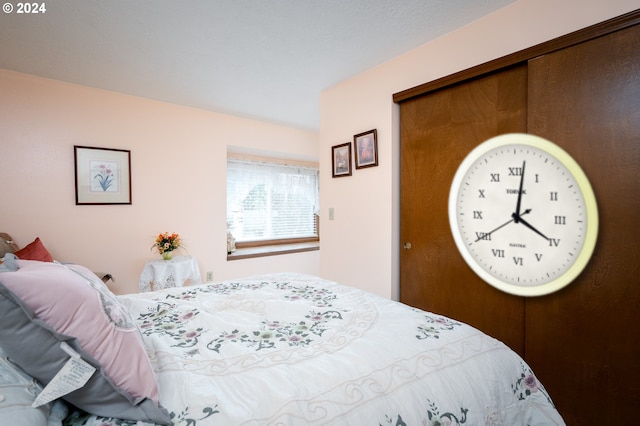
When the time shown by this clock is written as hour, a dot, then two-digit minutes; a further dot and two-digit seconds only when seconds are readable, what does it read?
4.01.40
